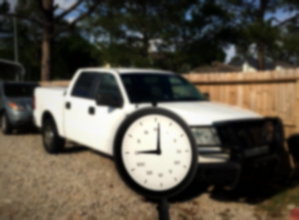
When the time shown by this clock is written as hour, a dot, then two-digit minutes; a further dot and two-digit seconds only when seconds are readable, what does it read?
9.01
